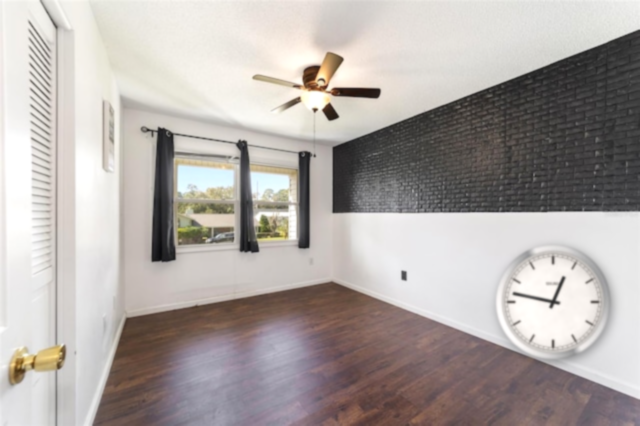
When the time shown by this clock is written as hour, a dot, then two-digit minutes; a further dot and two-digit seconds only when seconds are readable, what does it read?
12.47
